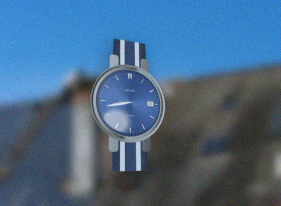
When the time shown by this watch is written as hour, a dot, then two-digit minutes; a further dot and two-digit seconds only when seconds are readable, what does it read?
8.43
